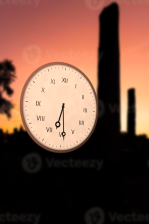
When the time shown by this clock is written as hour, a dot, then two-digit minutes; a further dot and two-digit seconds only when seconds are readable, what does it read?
6.29
